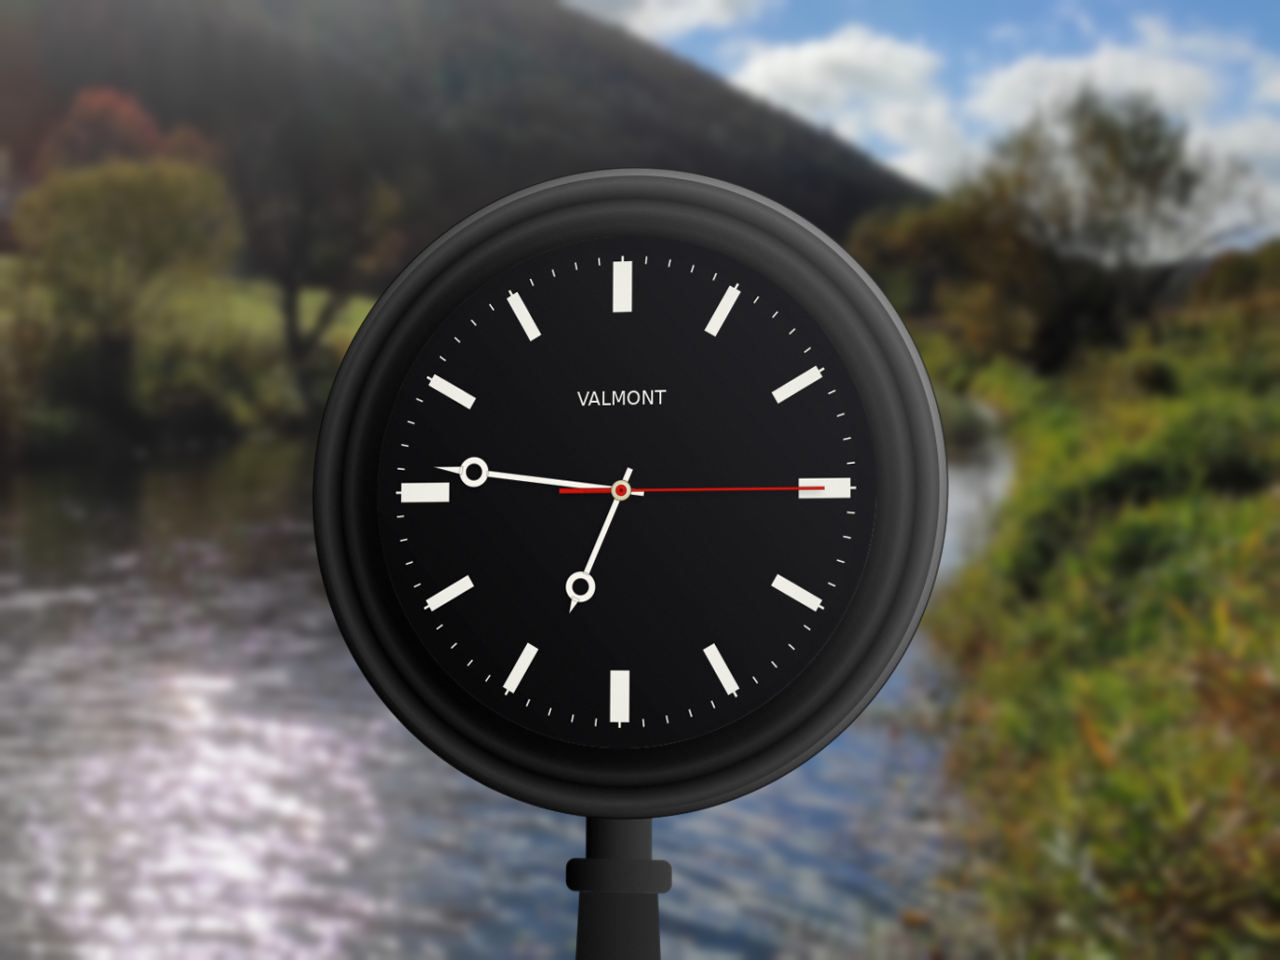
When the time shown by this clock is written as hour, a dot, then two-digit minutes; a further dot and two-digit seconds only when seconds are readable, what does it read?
6.46.15
